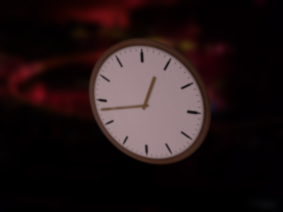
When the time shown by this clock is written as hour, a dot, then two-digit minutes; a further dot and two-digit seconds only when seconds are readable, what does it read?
12.43
